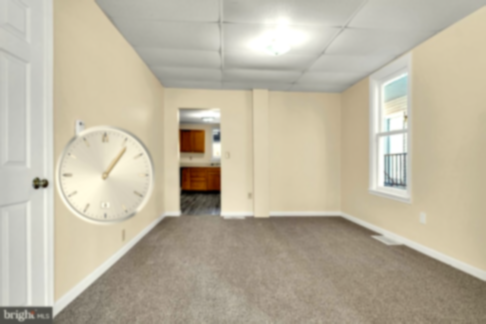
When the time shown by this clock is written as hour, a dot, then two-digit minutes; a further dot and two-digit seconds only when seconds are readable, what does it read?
1.06
